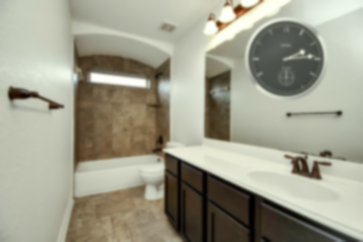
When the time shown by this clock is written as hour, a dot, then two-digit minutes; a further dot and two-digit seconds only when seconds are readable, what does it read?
2.14
